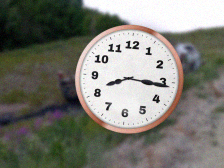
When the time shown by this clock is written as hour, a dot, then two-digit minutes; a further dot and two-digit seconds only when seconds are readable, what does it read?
8.16
